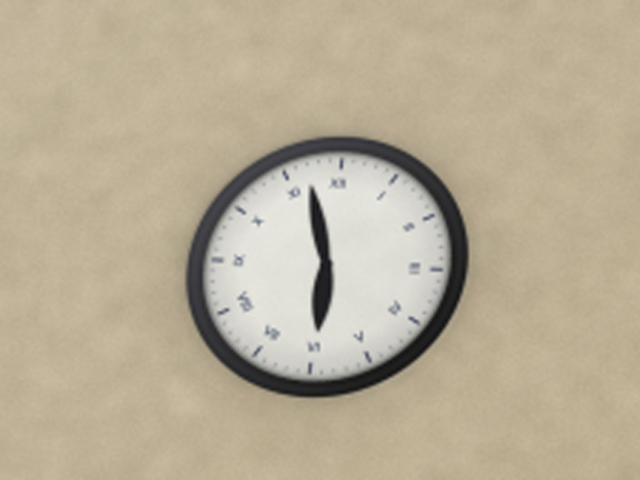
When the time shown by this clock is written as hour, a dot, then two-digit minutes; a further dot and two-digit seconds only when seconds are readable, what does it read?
5.57
